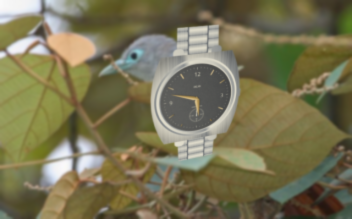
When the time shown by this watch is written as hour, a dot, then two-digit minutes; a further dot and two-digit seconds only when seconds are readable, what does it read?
5.48
